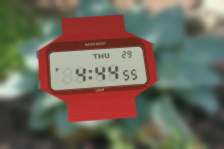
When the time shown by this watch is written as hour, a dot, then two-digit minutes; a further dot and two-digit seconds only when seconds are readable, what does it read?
4.44.55
